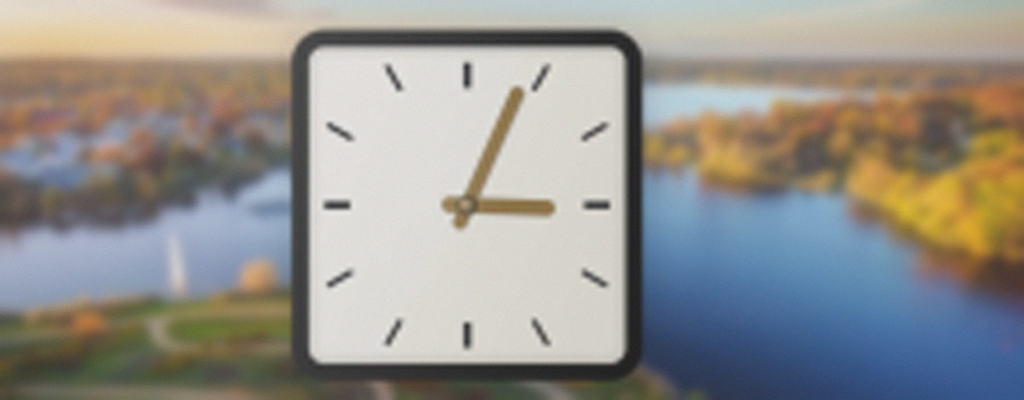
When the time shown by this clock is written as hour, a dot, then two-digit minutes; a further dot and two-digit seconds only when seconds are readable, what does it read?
3.04
